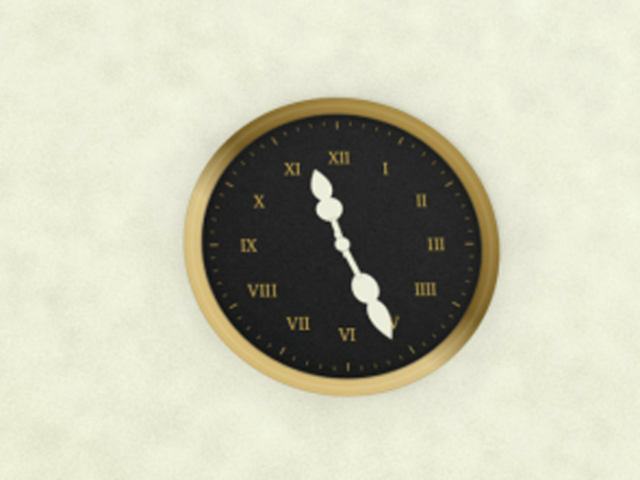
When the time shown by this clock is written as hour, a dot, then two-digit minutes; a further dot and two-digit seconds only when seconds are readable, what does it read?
11.26
